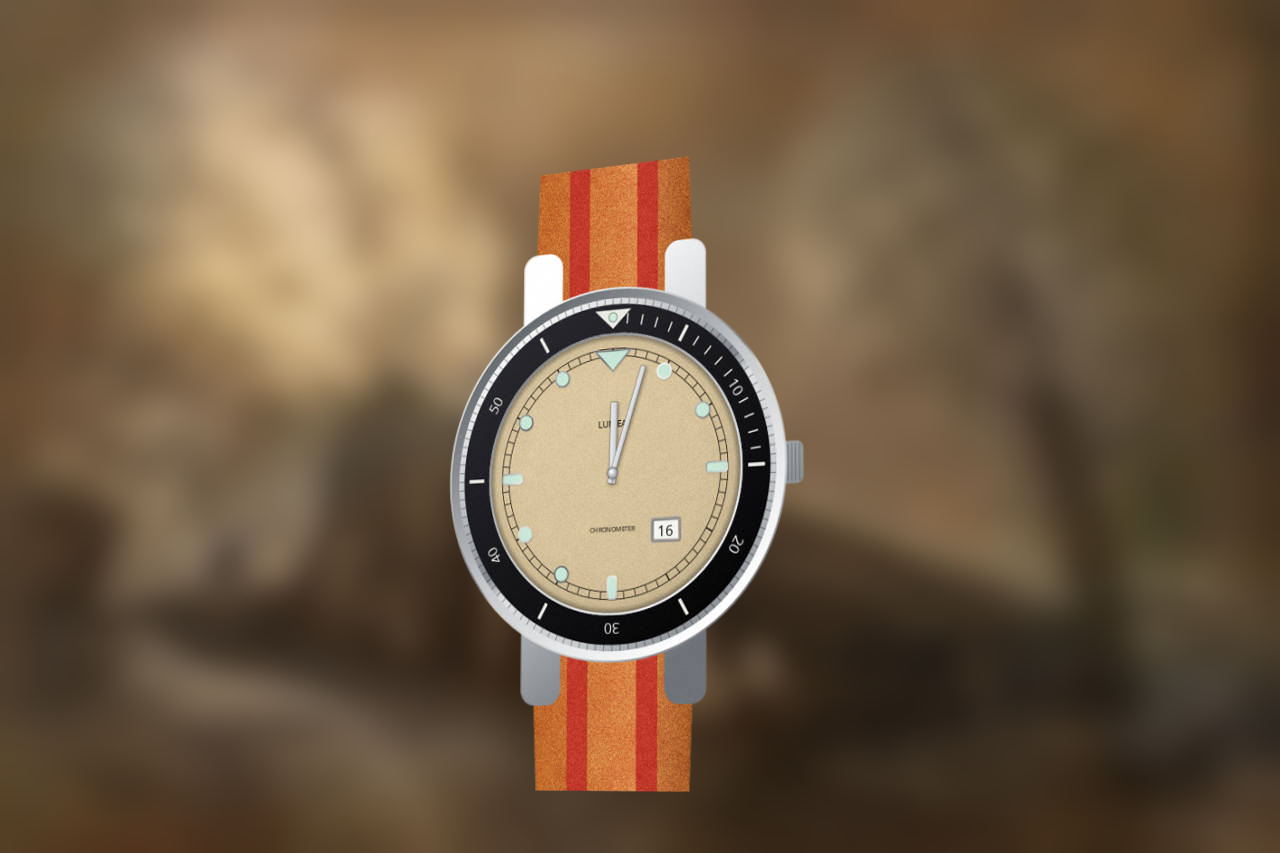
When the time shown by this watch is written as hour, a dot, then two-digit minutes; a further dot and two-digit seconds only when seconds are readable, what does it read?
12.03
